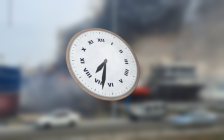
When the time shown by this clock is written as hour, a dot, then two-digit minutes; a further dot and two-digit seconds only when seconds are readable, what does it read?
7.33
